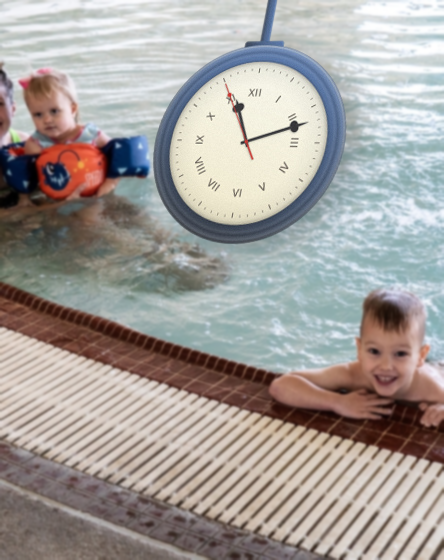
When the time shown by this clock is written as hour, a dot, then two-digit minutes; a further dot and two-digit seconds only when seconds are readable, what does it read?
11.11.55
